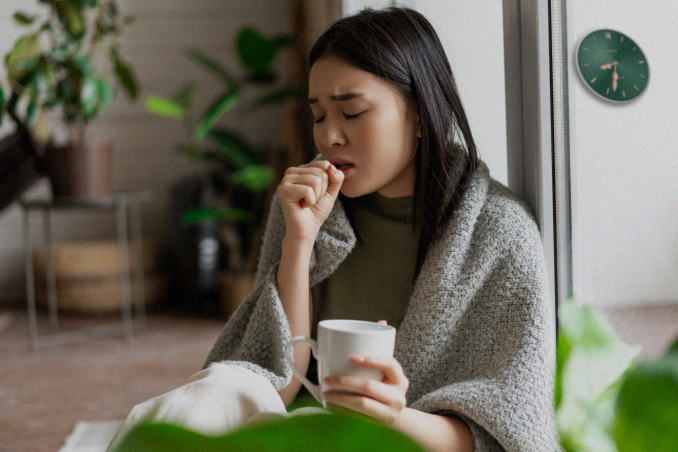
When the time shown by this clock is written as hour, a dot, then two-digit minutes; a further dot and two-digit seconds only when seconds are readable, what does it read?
8.33
